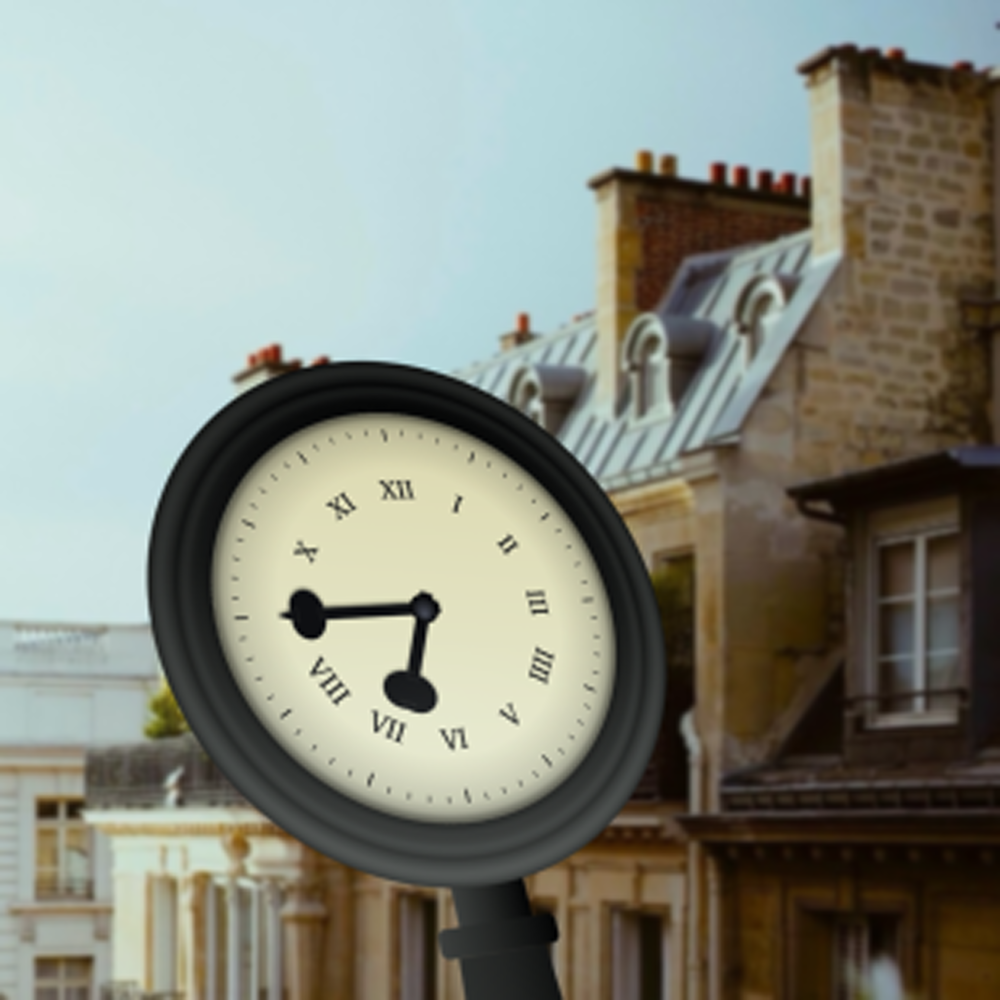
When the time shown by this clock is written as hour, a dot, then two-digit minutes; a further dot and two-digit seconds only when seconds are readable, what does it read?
6.45
